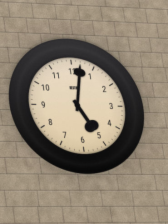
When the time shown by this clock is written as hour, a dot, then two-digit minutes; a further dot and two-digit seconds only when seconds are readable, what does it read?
5.02
